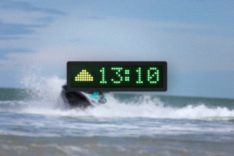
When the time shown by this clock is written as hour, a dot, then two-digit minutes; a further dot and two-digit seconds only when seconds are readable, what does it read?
13.10
